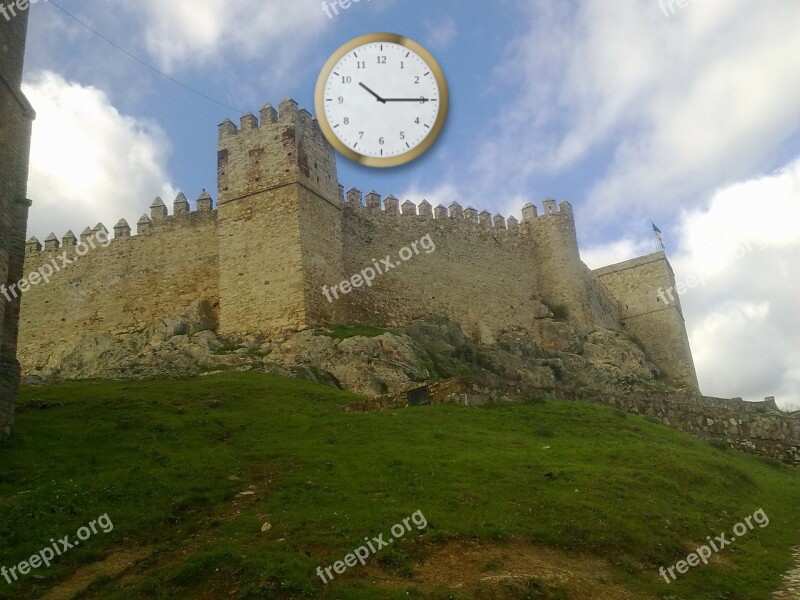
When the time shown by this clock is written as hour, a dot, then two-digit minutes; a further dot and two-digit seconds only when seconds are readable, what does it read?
10.15
